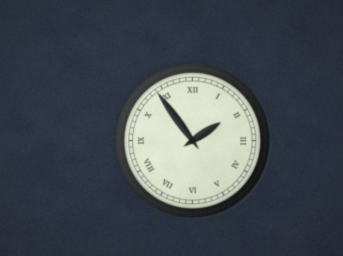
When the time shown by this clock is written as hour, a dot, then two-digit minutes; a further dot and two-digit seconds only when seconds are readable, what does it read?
1.54
